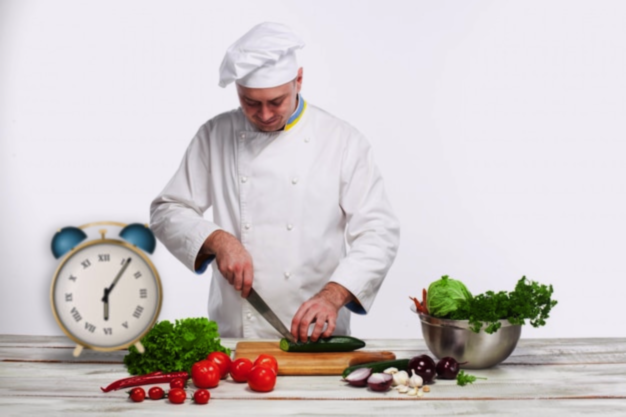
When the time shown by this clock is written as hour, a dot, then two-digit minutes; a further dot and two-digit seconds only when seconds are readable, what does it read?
6.06
